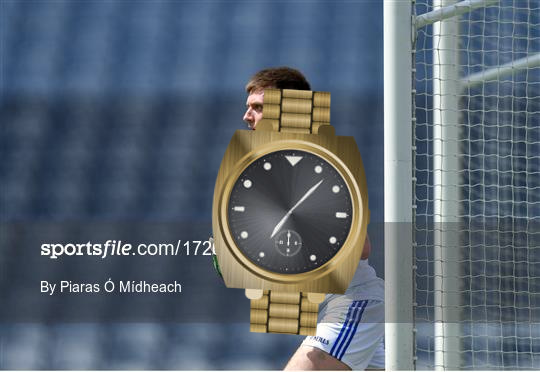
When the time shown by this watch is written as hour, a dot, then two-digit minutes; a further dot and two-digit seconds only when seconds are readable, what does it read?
7.07
